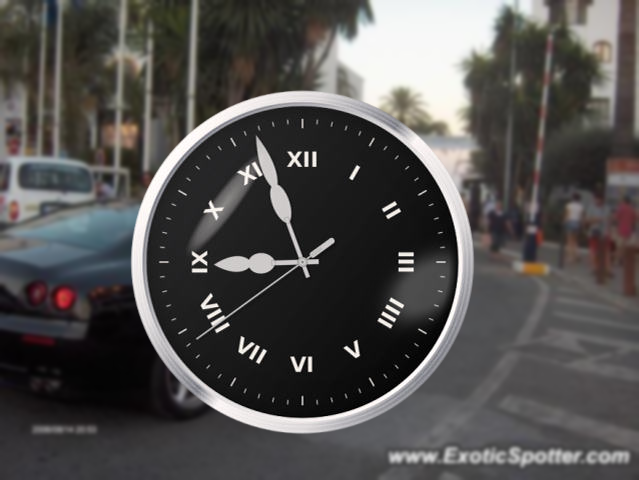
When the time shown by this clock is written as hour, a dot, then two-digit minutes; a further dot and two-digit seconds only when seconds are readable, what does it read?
8.56.39
